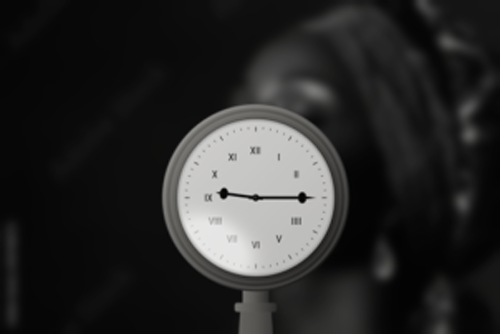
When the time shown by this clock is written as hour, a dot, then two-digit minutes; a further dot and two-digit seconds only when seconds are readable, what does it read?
9.15
